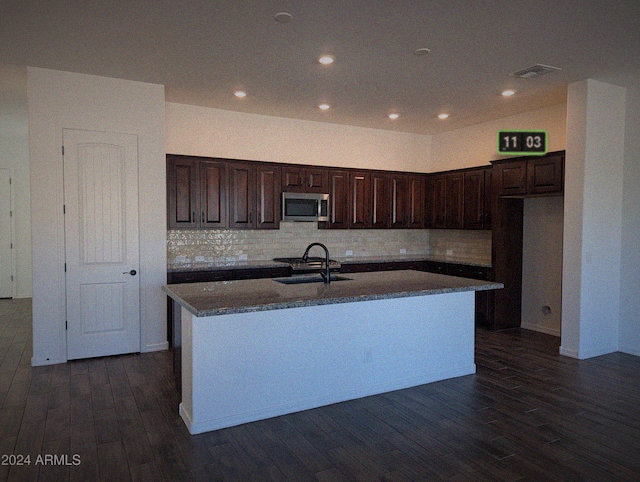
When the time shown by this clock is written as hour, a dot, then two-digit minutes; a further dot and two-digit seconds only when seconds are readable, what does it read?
11.03
